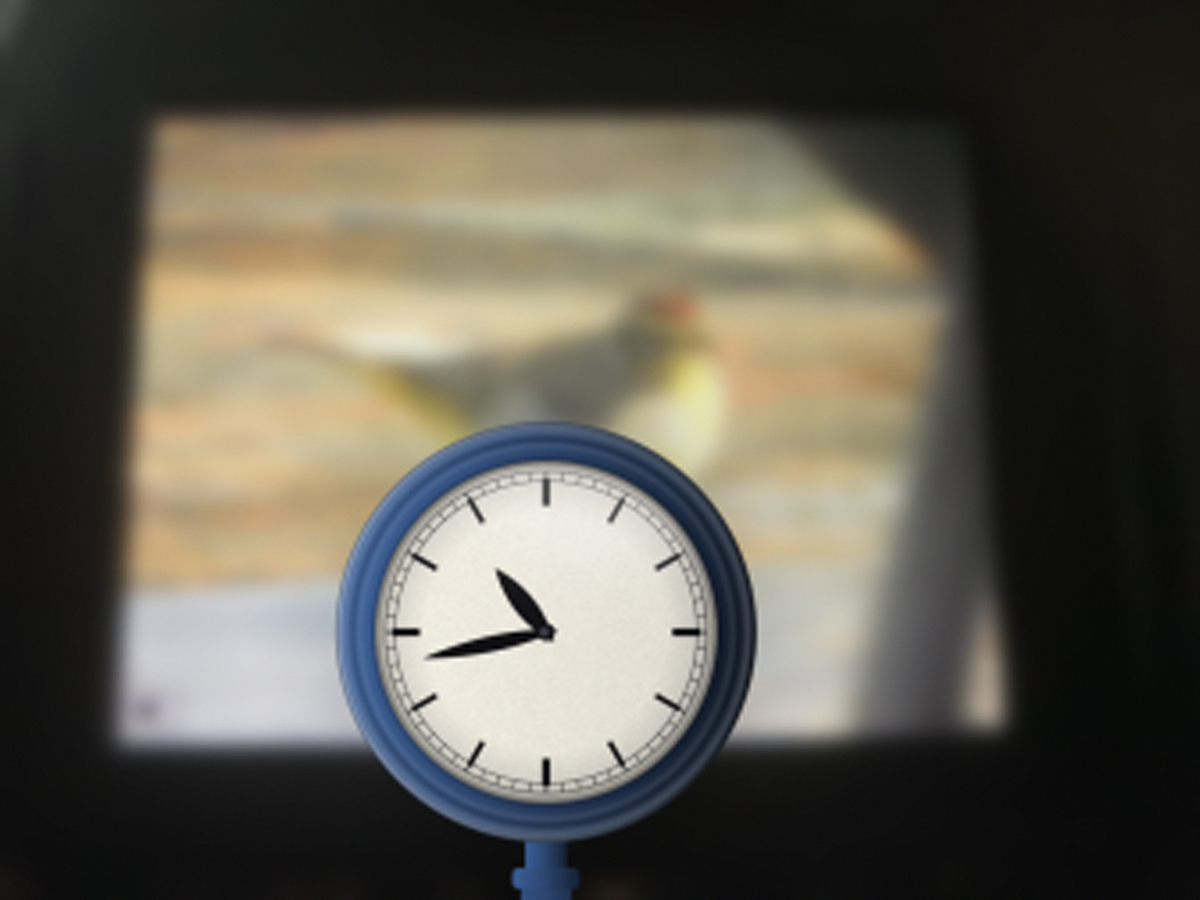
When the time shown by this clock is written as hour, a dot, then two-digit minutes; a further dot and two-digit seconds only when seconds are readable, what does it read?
10.43
